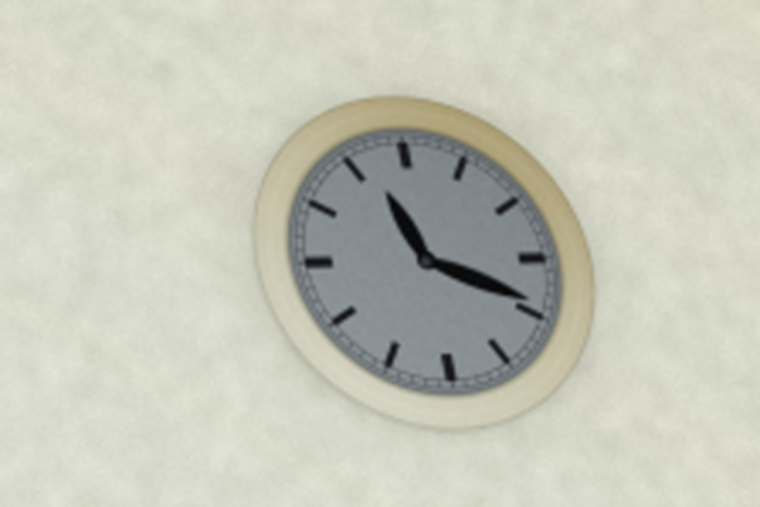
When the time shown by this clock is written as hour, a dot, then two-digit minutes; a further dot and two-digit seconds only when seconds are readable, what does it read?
11.19
